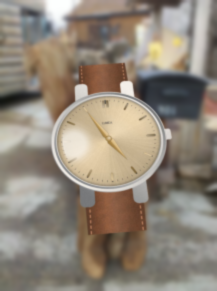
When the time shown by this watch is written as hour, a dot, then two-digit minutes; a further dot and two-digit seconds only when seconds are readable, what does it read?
4.55
